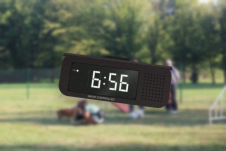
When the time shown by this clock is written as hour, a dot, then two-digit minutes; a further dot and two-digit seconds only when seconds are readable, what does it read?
6.56
